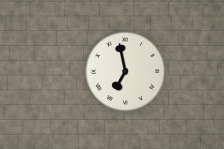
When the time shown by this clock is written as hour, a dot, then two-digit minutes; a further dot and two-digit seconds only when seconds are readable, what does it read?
6.58
